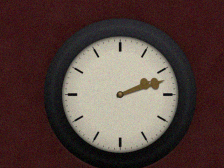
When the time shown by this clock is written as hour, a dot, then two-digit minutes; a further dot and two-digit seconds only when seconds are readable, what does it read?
2.12
